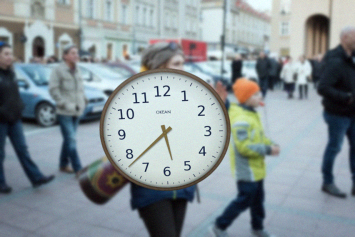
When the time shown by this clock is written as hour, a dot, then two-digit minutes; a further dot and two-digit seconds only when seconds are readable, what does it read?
5.38
